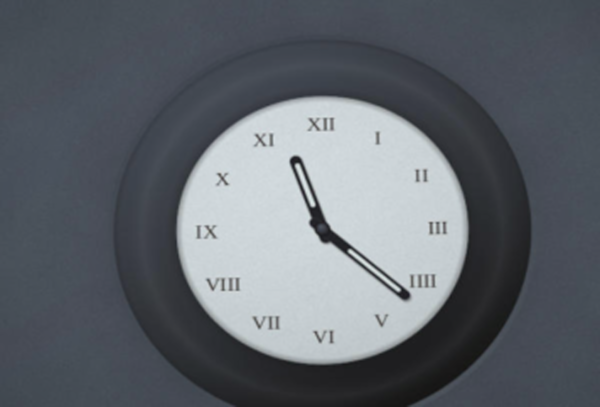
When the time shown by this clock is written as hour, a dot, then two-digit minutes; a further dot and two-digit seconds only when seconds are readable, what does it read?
11.22
